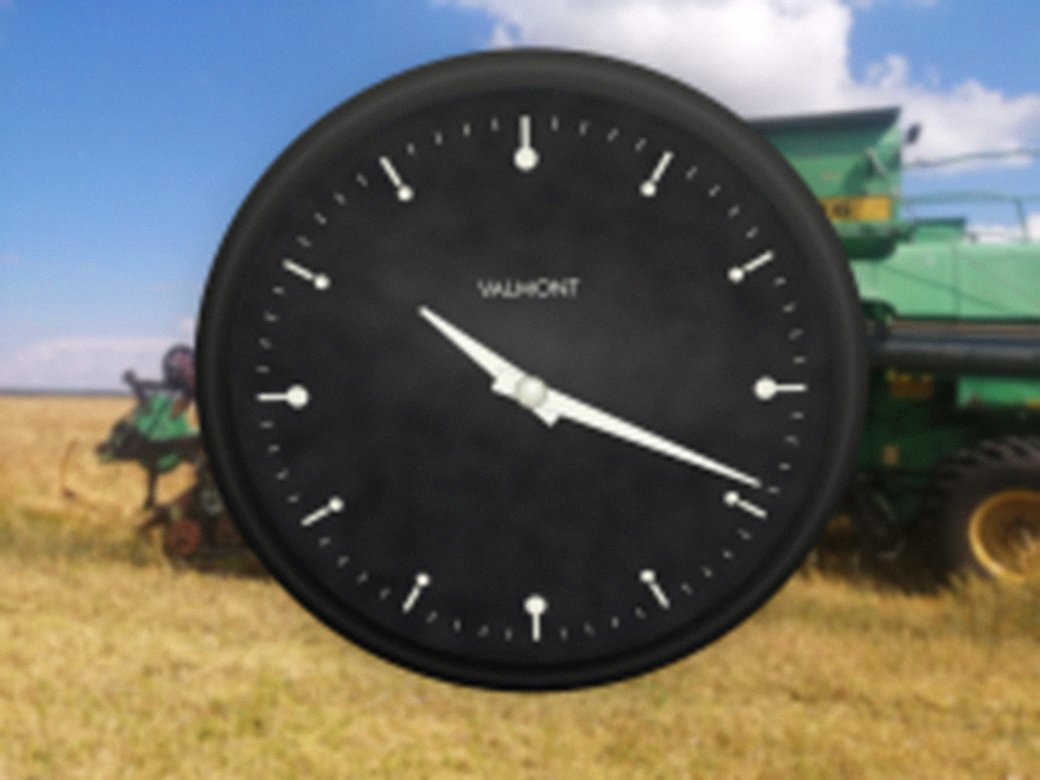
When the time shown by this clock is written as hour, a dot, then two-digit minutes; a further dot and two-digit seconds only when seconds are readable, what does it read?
10.19
